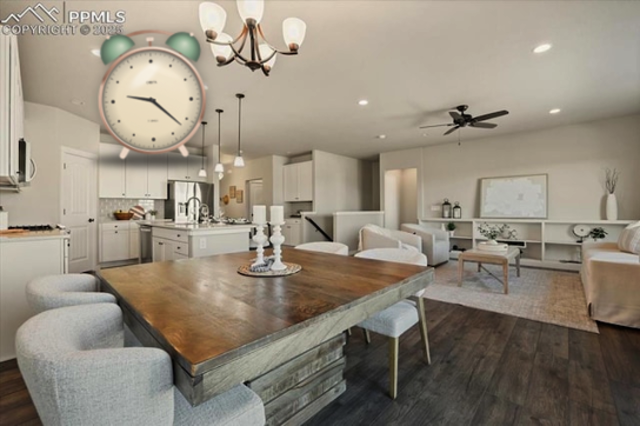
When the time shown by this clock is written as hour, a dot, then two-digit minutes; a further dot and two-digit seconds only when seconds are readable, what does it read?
9.22
